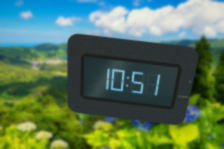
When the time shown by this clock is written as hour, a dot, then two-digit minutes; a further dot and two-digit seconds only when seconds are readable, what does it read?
10.51
